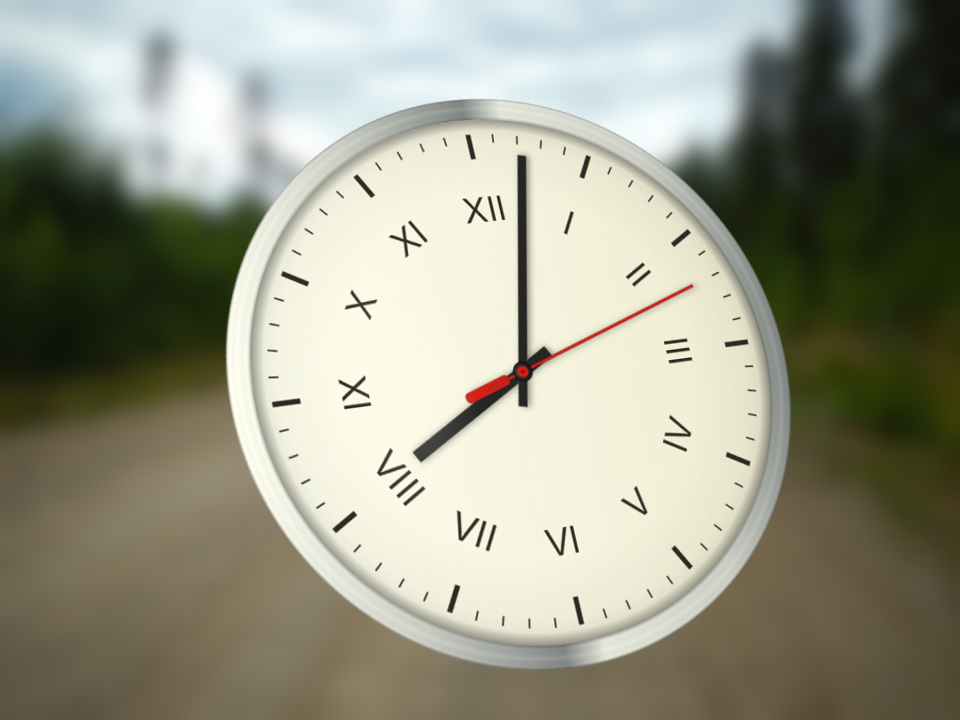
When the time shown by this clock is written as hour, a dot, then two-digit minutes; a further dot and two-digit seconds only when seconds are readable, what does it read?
8.02.12
